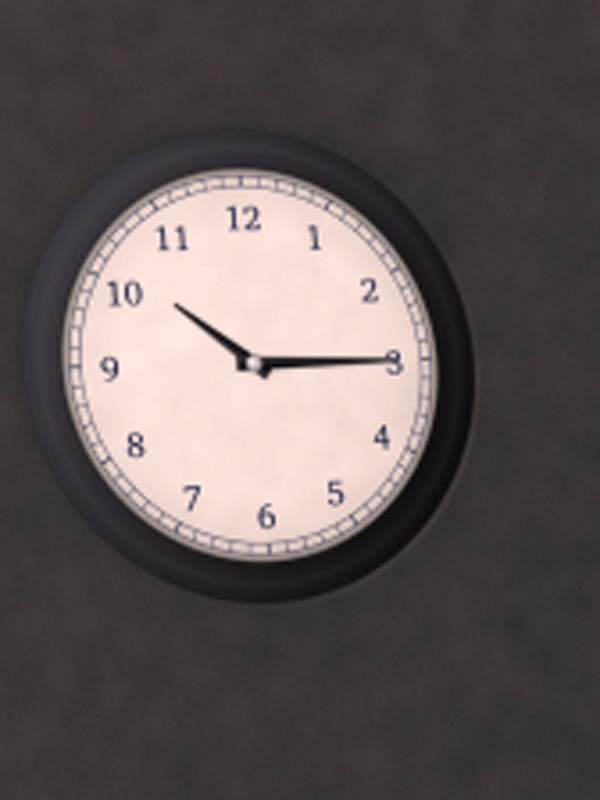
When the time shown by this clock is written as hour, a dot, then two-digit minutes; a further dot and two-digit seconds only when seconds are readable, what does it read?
10.15
